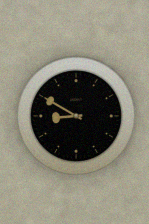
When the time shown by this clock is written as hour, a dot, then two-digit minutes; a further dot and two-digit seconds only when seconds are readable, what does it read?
8.50
